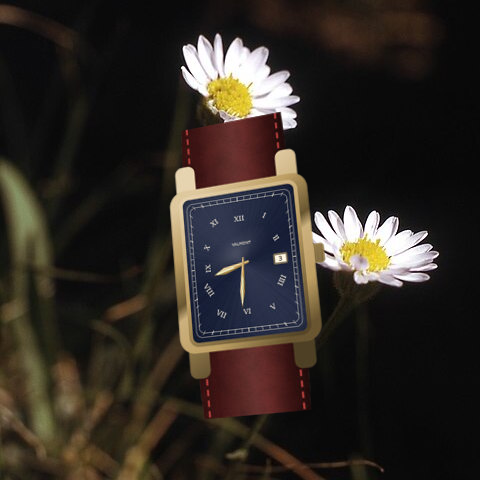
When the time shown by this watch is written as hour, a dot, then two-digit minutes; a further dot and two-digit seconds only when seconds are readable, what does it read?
8.31
